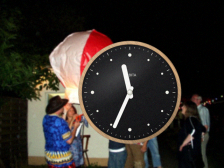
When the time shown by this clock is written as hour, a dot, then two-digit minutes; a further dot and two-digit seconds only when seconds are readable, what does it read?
11.34
